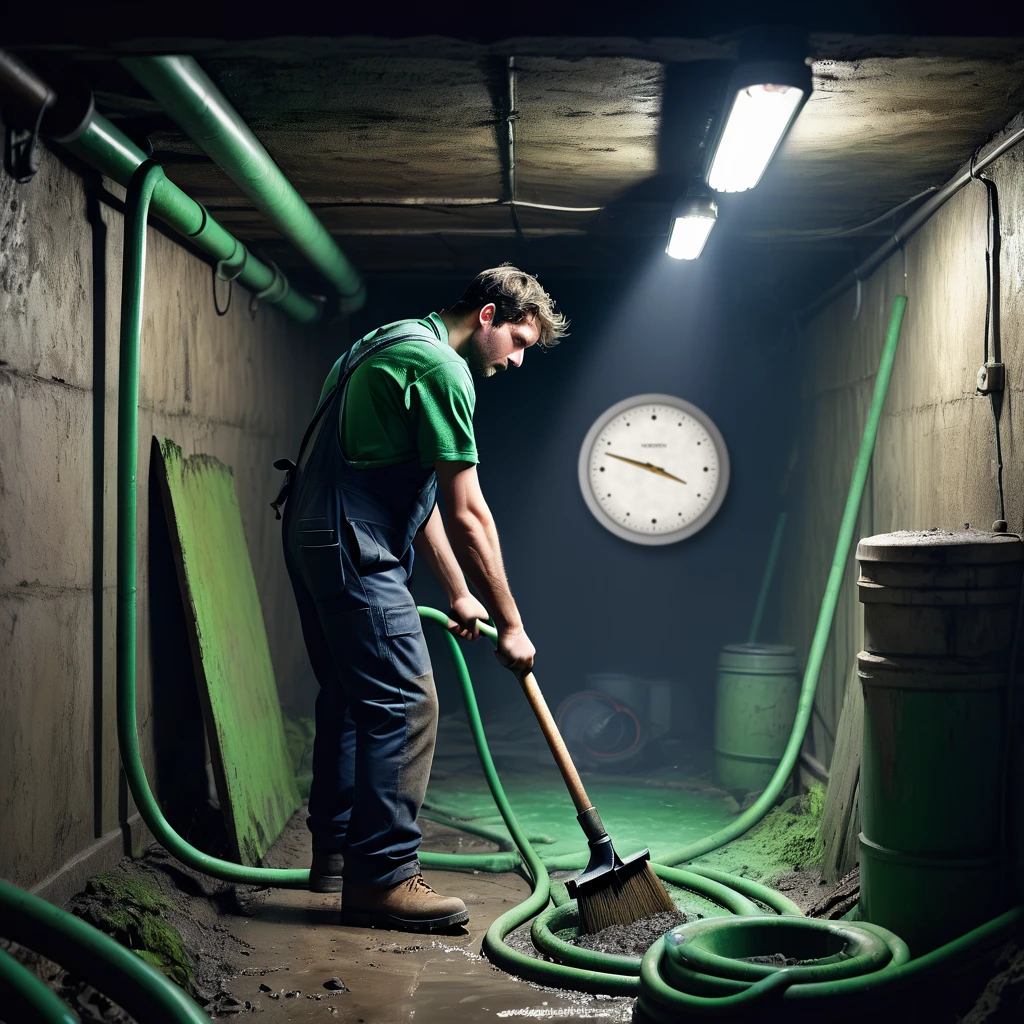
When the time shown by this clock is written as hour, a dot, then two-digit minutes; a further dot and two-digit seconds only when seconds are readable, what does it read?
3.48
